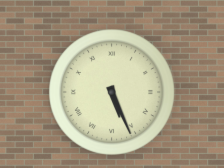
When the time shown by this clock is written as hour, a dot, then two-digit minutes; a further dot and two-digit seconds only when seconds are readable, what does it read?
5.26
